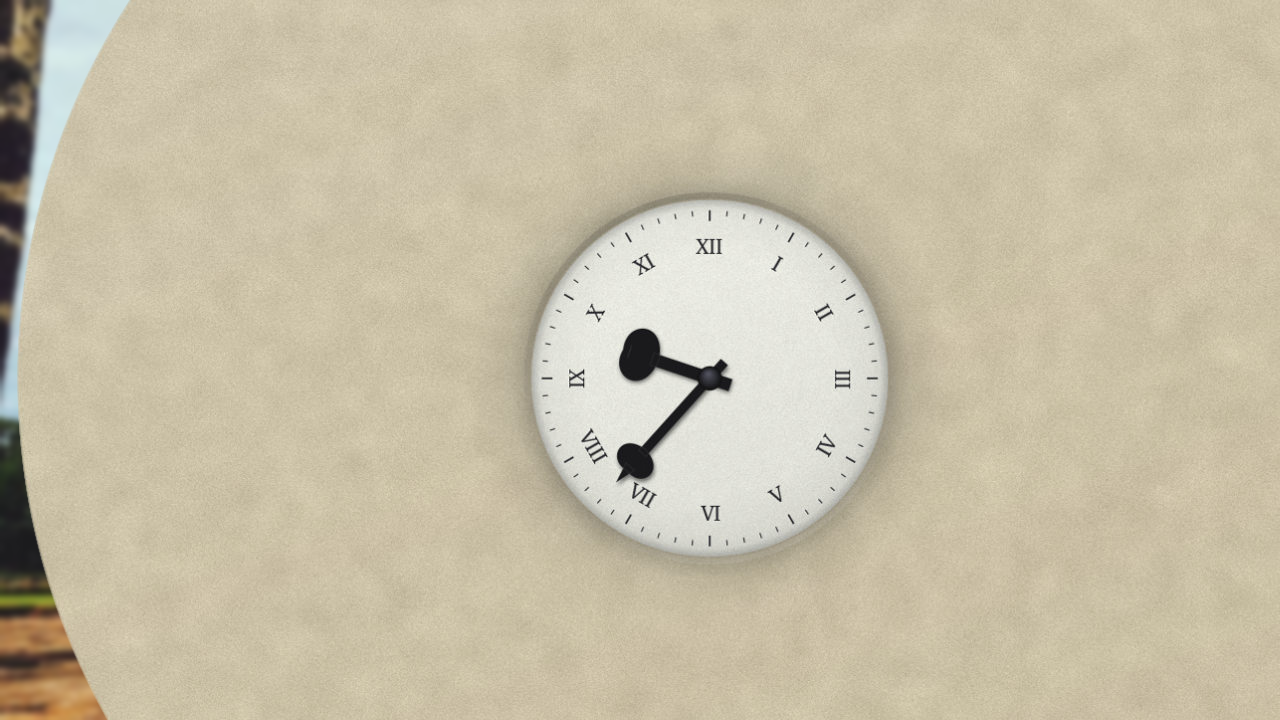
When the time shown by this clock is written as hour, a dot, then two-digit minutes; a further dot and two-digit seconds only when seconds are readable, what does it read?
9.37
